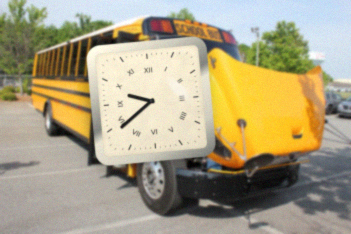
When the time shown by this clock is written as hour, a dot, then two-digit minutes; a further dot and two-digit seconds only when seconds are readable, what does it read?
9.39
